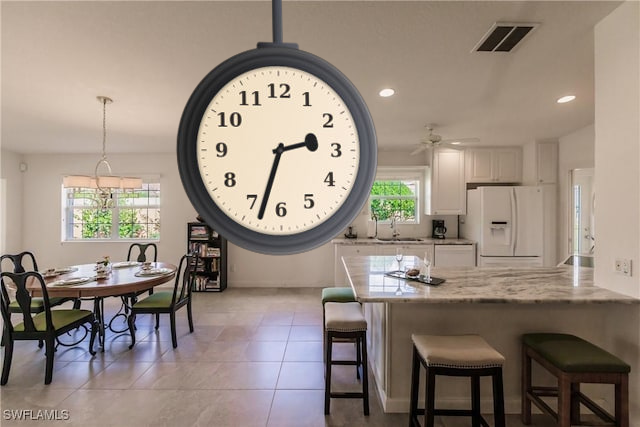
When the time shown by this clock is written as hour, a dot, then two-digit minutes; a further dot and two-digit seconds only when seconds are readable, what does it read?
2.33
